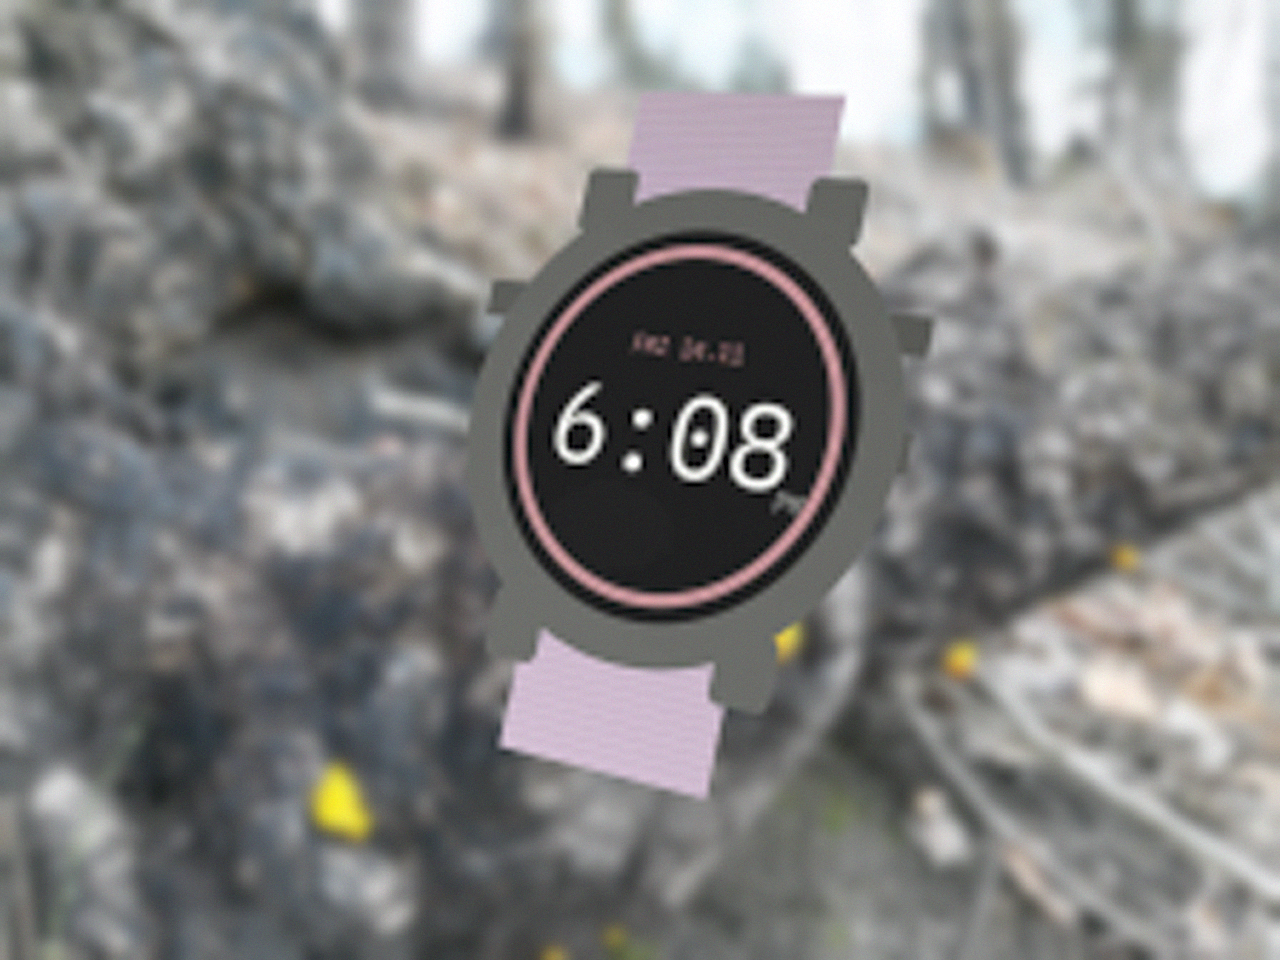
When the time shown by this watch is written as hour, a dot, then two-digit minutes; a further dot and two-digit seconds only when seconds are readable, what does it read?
6.08
